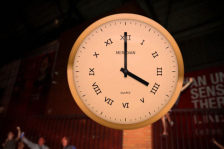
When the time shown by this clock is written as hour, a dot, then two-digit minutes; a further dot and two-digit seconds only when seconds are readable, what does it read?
4.00
